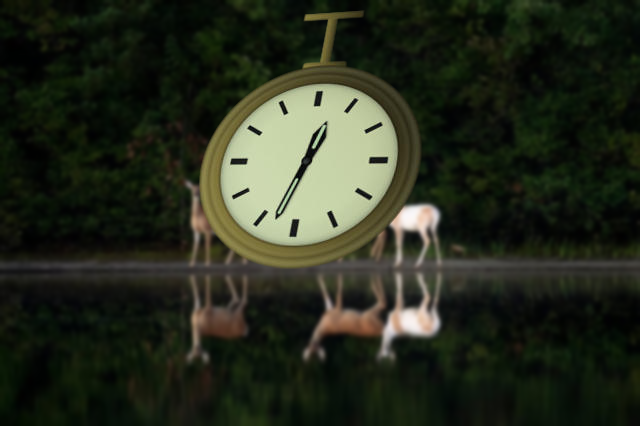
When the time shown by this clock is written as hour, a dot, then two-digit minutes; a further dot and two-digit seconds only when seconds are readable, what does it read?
12.33
